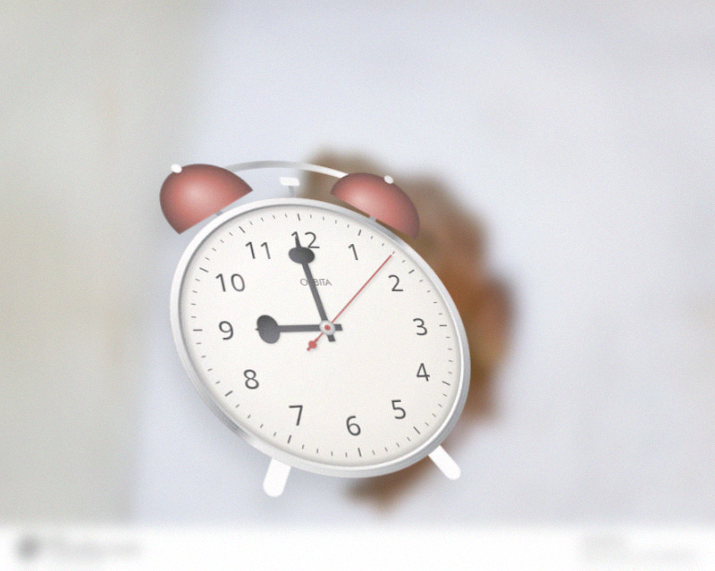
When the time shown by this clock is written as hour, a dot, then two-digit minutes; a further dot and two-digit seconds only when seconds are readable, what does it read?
8.59.08
